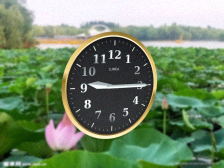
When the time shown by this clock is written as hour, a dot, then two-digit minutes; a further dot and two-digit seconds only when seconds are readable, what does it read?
9.15
